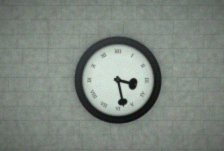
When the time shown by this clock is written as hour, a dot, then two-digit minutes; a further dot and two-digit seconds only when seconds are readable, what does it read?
3.28
